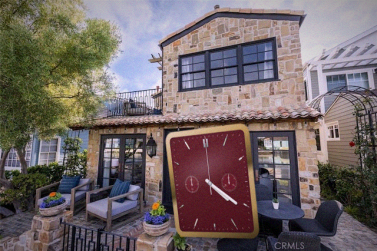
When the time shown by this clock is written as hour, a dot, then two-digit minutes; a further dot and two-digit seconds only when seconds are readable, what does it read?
4.21
